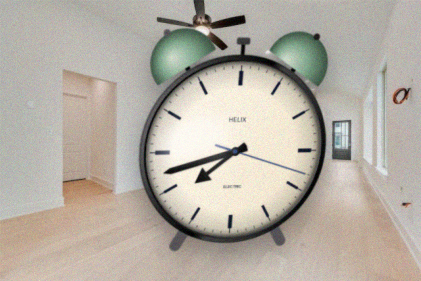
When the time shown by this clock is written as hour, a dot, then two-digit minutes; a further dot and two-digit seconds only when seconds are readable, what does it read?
7.42.18
